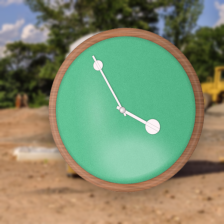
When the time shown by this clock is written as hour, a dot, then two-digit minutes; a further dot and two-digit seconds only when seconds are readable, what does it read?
3.55
